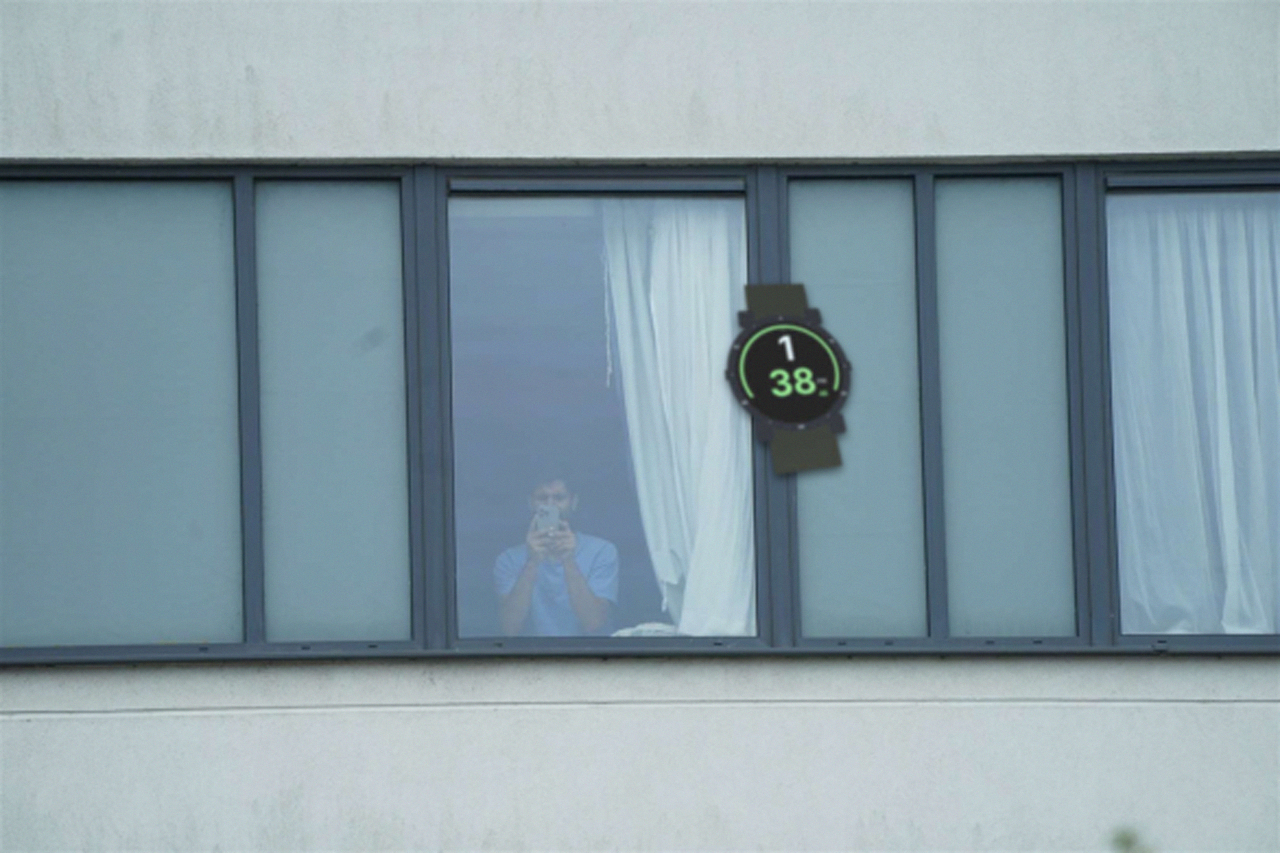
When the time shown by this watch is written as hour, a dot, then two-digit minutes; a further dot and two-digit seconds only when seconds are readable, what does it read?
1.38
